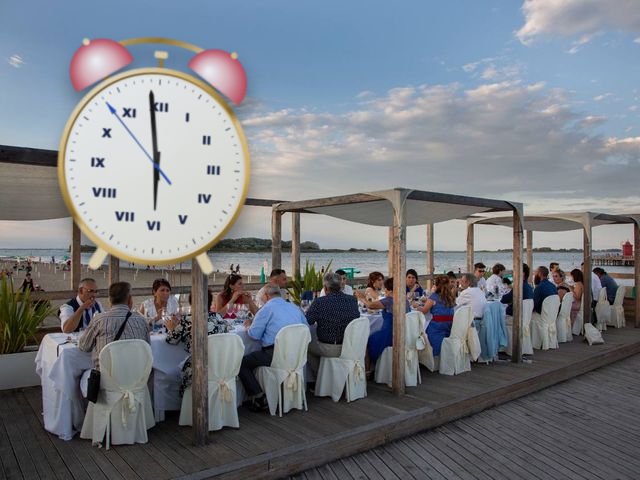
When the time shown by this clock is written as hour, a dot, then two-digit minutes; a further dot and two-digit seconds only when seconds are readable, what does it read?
5.58.53
